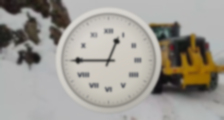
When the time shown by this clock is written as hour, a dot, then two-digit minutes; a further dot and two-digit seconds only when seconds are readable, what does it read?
12.45
